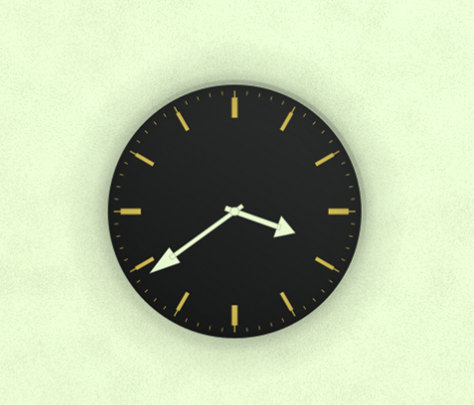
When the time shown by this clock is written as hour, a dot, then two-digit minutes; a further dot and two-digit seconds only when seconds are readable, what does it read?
3.39
